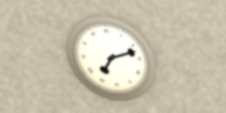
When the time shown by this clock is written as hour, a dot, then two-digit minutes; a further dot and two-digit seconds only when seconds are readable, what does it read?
7.12
